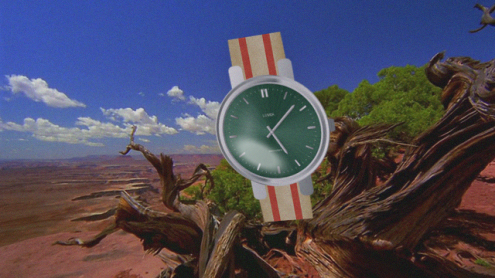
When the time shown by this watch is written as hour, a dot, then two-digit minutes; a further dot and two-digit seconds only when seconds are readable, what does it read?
5.08
